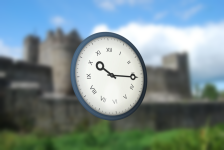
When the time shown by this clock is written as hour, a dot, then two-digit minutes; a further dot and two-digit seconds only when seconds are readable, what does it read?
10.16
